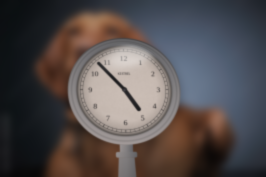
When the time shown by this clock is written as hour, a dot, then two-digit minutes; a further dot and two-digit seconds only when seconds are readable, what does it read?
4.53
